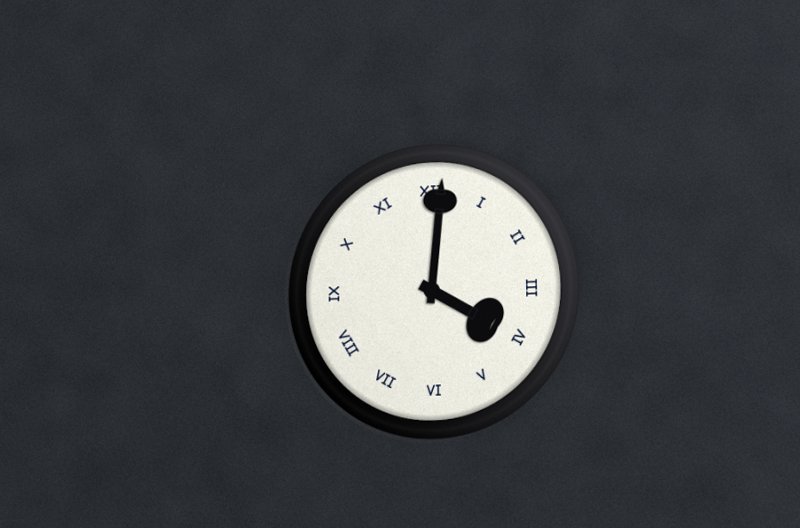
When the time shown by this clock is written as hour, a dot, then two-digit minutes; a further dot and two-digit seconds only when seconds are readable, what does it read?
4.01
